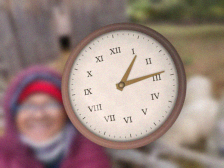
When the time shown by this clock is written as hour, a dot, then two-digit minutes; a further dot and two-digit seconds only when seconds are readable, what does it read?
1.14
